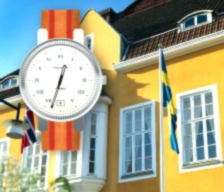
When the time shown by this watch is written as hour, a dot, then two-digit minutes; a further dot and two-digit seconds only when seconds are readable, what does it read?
12.33
